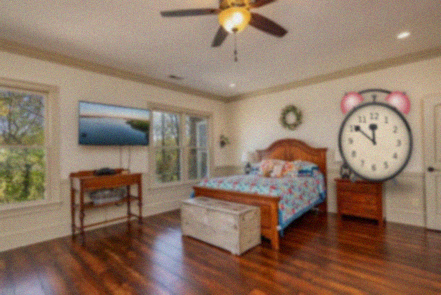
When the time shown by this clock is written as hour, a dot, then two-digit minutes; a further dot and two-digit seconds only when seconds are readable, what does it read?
11.51
